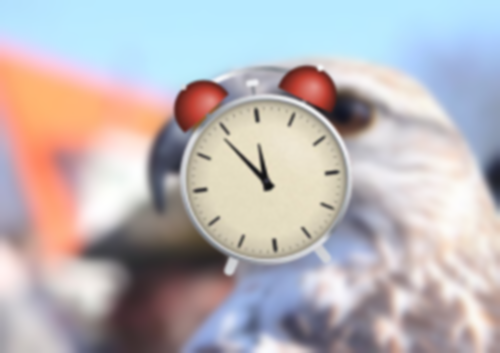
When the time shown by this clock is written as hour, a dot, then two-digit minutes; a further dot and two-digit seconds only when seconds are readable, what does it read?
11.54
